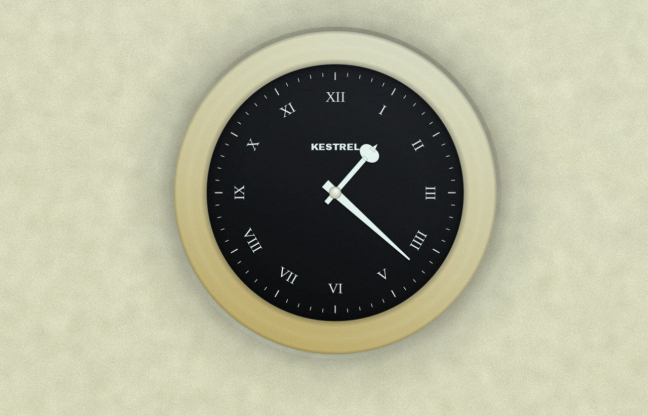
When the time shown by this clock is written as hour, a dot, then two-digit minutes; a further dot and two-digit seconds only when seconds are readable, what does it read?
1.22
